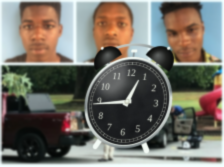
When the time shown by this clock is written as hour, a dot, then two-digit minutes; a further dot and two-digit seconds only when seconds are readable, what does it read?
12.44
